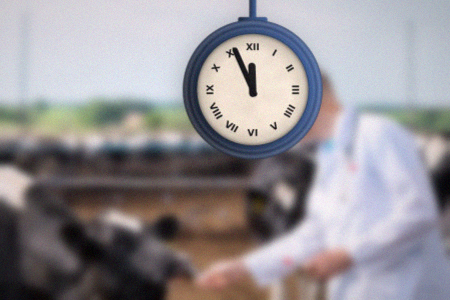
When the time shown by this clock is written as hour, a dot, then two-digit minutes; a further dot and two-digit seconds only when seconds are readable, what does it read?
11.56
